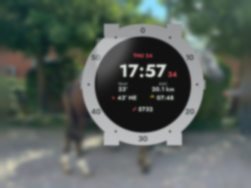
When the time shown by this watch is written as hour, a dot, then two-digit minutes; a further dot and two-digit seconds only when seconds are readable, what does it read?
17.57
